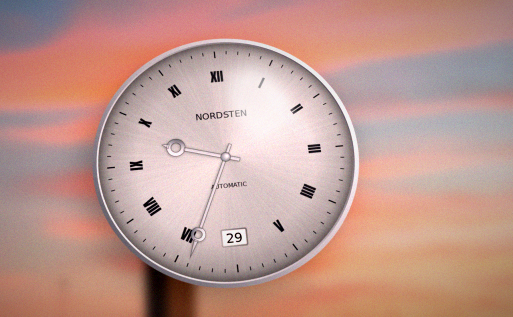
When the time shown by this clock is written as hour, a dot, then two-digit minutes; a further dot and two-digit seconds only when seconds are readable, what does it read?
9.34
